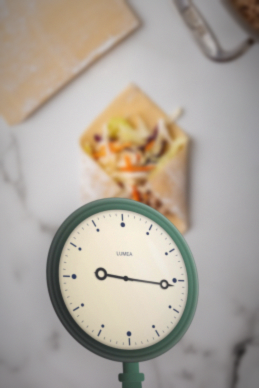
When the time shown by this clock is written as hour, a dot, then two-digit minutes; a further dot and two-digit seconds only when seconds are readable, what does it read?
9.16
